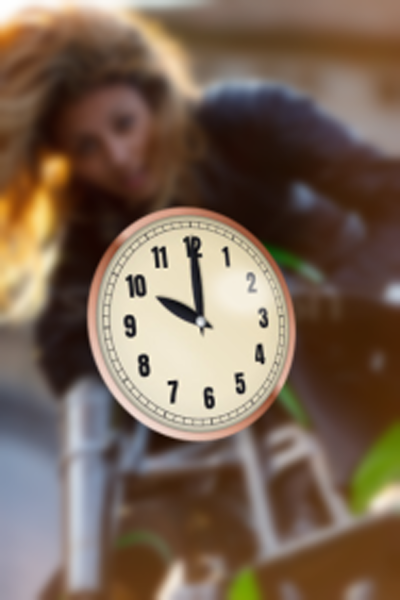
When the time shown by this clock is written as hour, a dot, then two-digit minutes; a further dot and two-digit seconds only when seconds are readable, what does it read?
10.00
